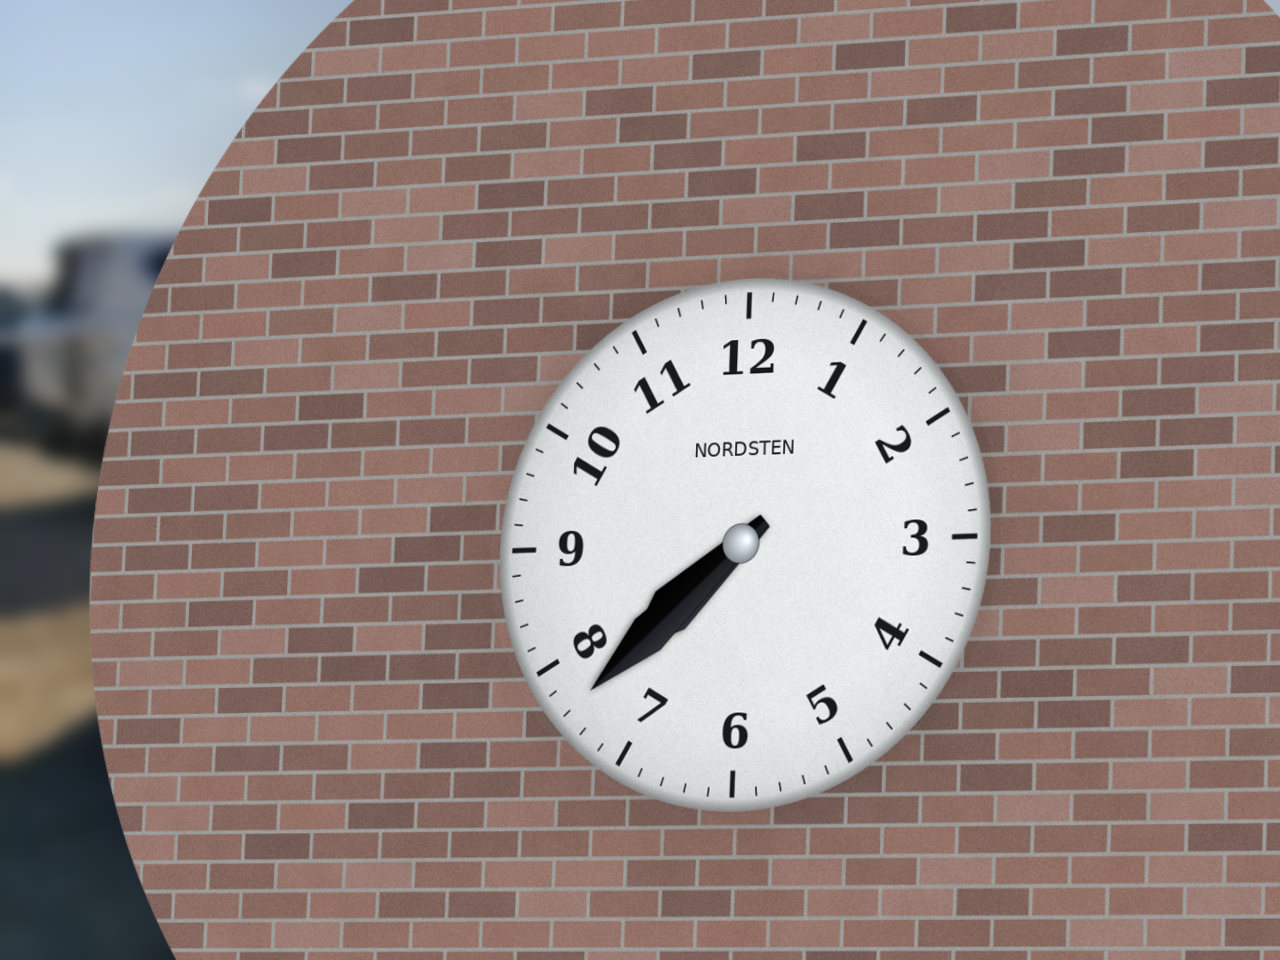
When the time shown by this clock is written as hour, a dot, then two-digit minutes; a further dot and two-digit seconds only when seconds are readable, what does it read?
7.38
